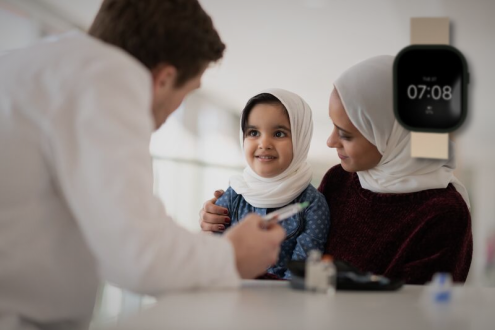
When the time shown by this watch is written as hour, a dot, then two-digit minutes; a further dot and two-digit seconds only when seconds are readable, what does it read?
7.08
